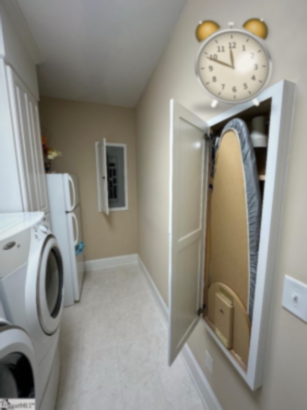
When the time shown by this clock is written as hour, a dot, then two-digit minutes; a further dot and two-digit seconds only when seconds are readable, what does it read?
11.49
